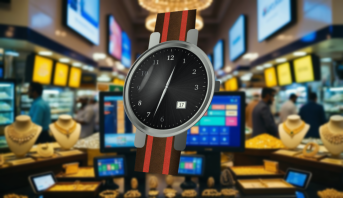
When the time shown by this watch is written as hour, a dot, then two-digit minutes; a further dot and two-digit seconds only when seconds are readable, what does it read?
12.33
